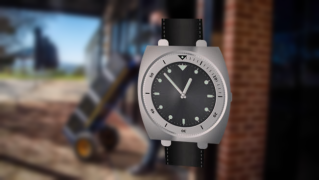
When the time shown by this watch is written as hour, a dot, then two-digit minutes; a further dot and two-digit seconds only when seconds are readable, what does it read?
12.53
